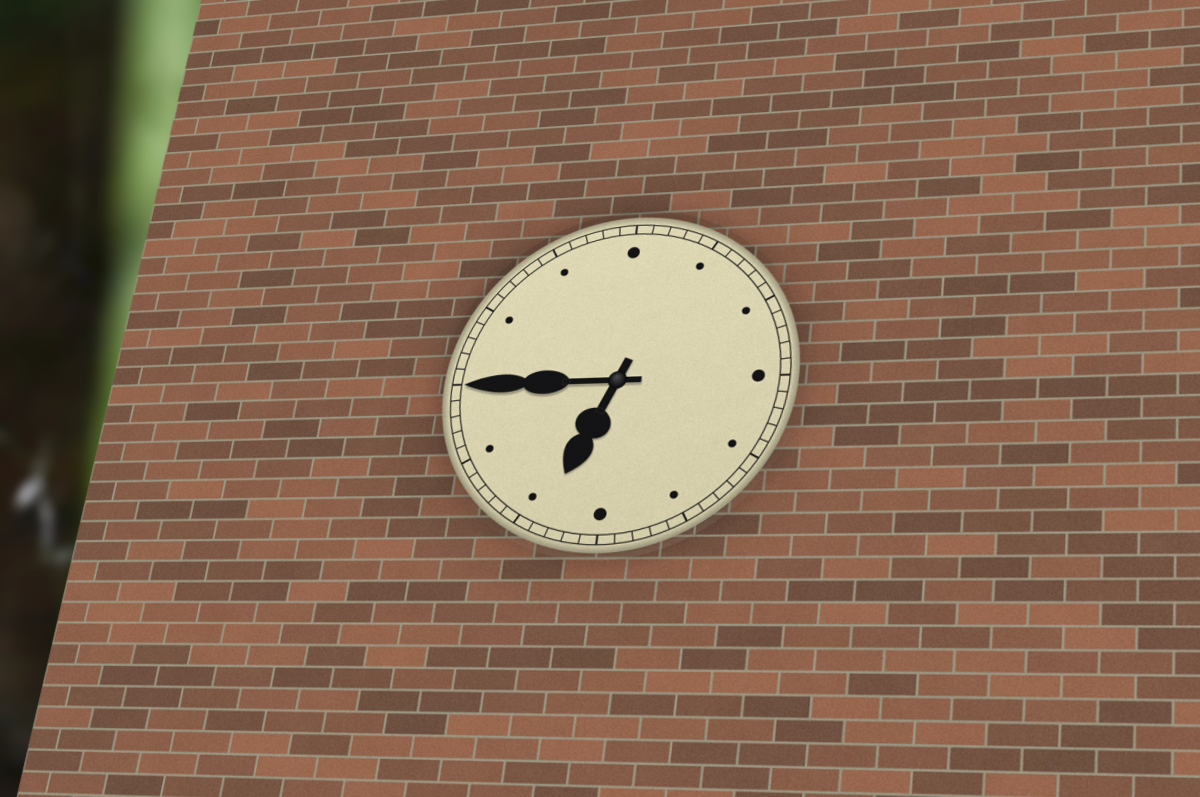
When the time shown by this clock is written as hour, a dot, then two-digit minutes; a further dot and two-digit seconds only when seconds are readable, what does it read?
6.45
